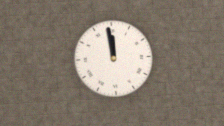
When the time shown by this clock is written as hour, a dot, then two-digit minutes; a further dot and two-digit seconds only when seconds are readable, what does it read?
11.59
